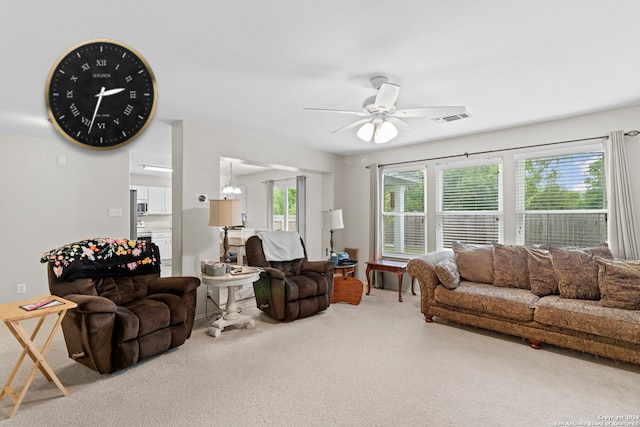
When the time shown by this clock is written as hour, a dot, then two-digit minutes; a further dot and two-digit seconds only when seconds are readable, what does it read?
2.33
